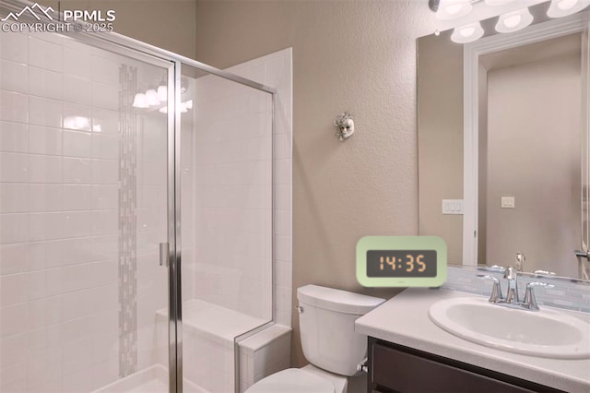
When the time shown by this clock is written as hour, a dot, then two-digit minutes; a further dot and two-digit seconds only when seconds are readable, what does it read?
14.35
